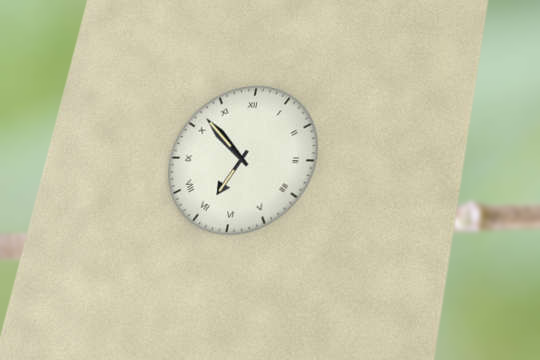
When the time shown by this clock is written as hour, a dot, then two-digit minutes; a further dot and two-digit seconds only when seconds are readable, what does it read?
6.52
